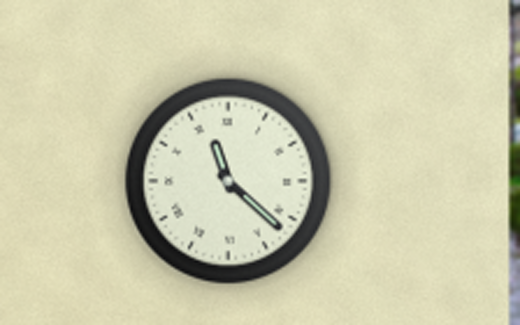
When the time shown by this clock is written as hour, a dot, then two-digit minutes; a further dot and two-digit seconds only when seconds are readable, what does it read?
11.22
